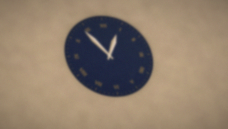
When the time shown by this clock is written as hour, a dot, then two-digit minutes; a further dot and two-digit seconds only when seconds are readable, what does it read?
12.54
